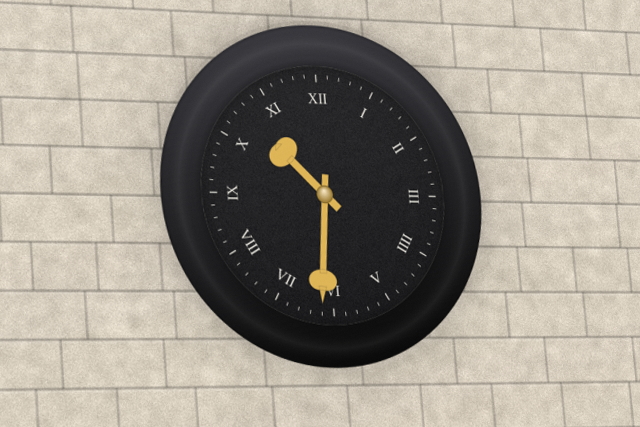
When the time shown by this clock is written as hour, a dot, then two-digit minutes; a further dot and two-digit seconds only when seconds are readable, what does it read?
10.31
